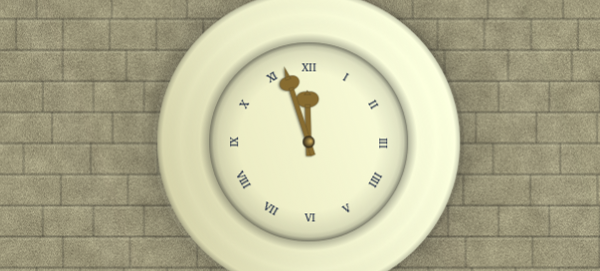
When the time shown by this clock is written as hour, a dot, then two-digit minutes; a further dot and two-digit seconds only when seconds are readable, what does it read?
11.57
